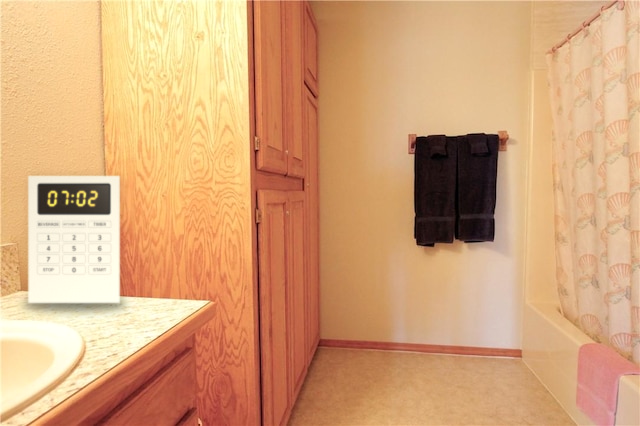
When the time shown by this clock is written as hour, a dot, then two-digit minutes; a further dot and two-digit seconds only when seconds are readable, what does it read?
7.02
